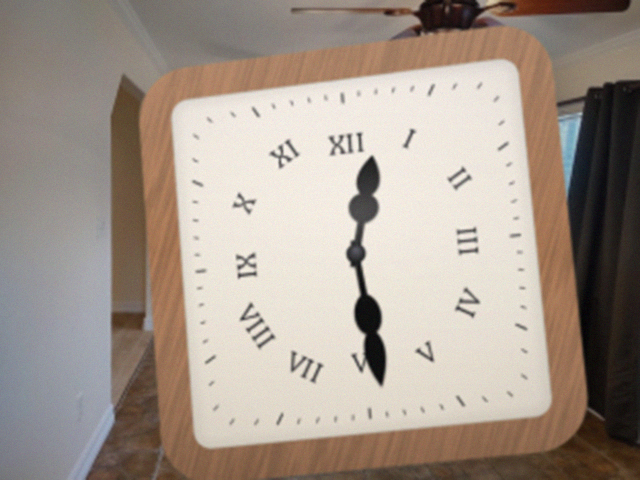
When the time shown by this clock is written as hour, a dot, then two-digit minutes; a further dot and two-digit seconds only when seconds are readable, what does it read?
12.29
